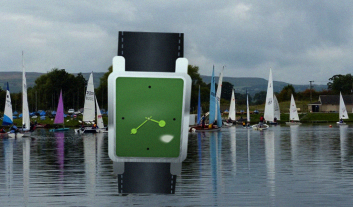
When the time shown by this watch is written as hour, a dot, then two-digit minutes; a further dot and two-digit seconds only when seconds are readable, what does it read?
3.38
